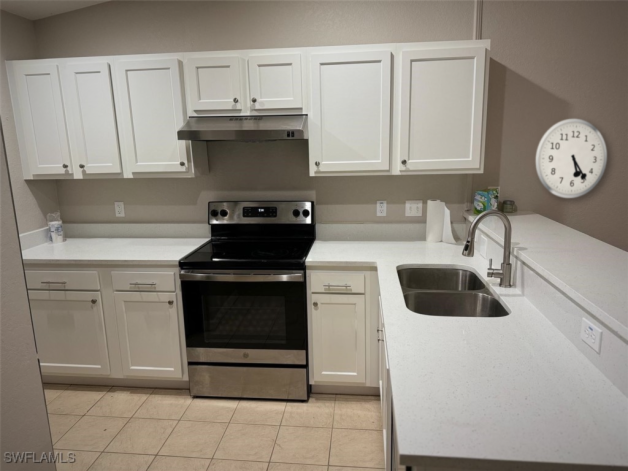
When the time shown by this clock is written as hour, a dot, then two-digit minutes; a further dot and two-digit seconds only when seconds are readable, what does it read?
5.24
